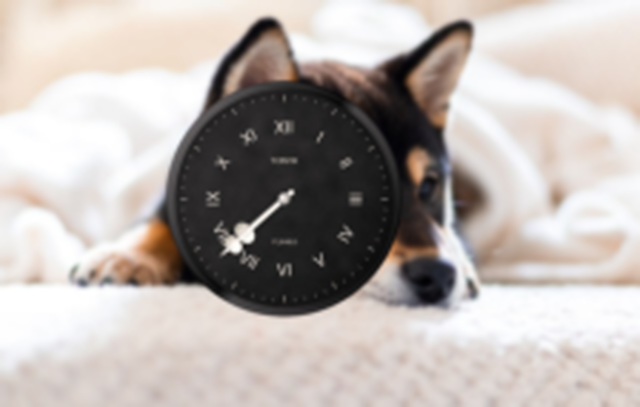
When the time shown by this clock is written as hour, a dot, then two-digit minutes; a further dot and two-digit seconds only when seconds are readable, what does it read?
7.38
